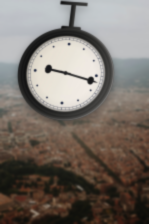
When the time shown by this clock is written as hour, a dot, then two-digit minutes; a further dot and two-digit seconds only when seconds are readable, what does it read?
9.17
